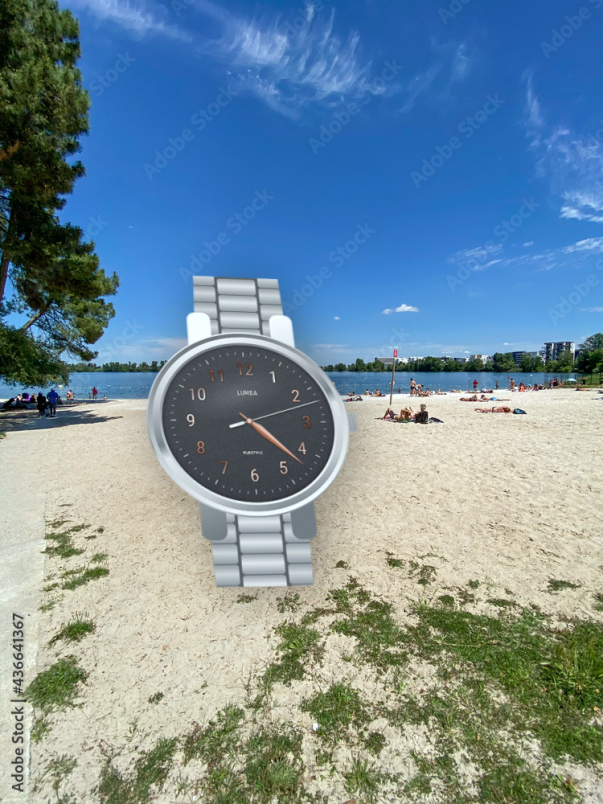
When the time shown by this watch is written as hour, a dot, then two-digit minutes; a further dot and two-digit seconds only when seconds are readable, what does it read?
4.22.12
